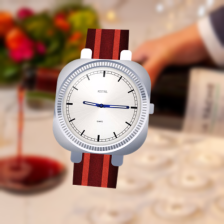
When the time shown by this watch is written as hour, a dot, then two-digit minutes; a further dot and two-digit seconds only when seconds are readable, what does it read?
9.15
